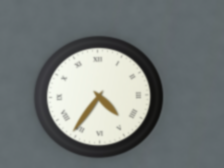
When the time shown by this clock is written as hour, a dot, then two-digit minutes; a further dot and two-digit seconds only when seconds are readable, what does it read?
4.36
